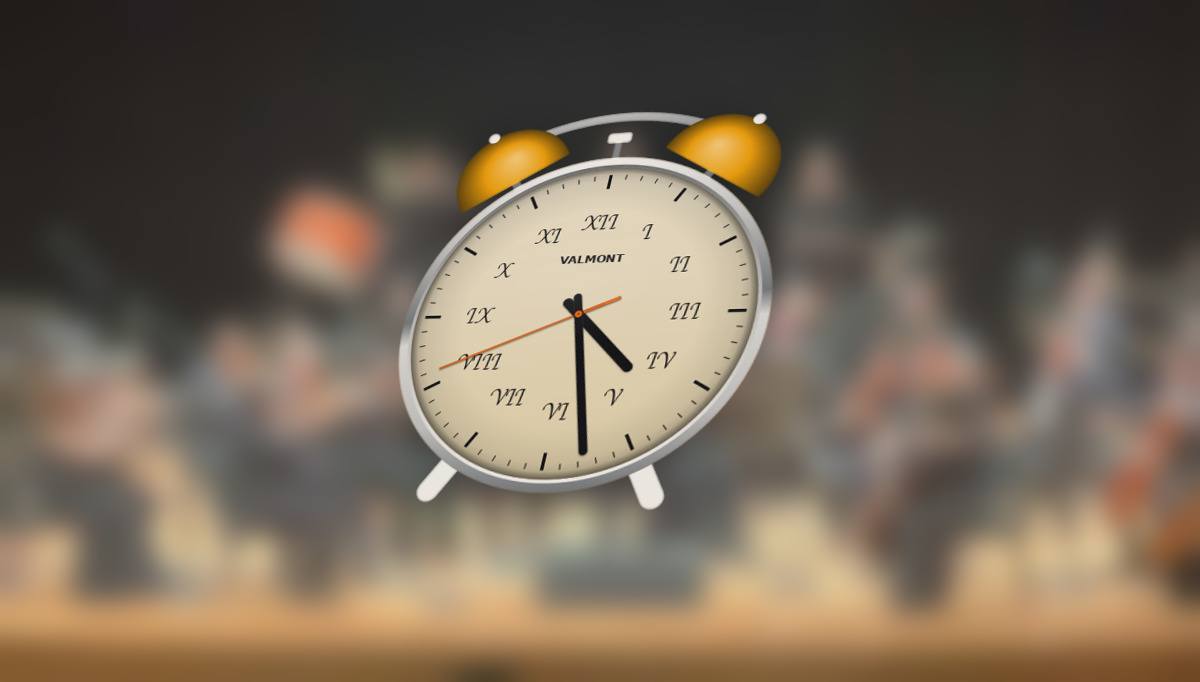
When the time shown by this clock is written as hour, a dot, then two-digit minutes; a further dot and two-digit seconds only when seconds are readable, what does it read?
4.27.41
